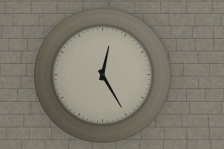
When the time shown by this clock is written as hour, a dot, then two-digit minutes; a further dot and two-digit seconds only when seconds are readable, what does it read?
12.25
